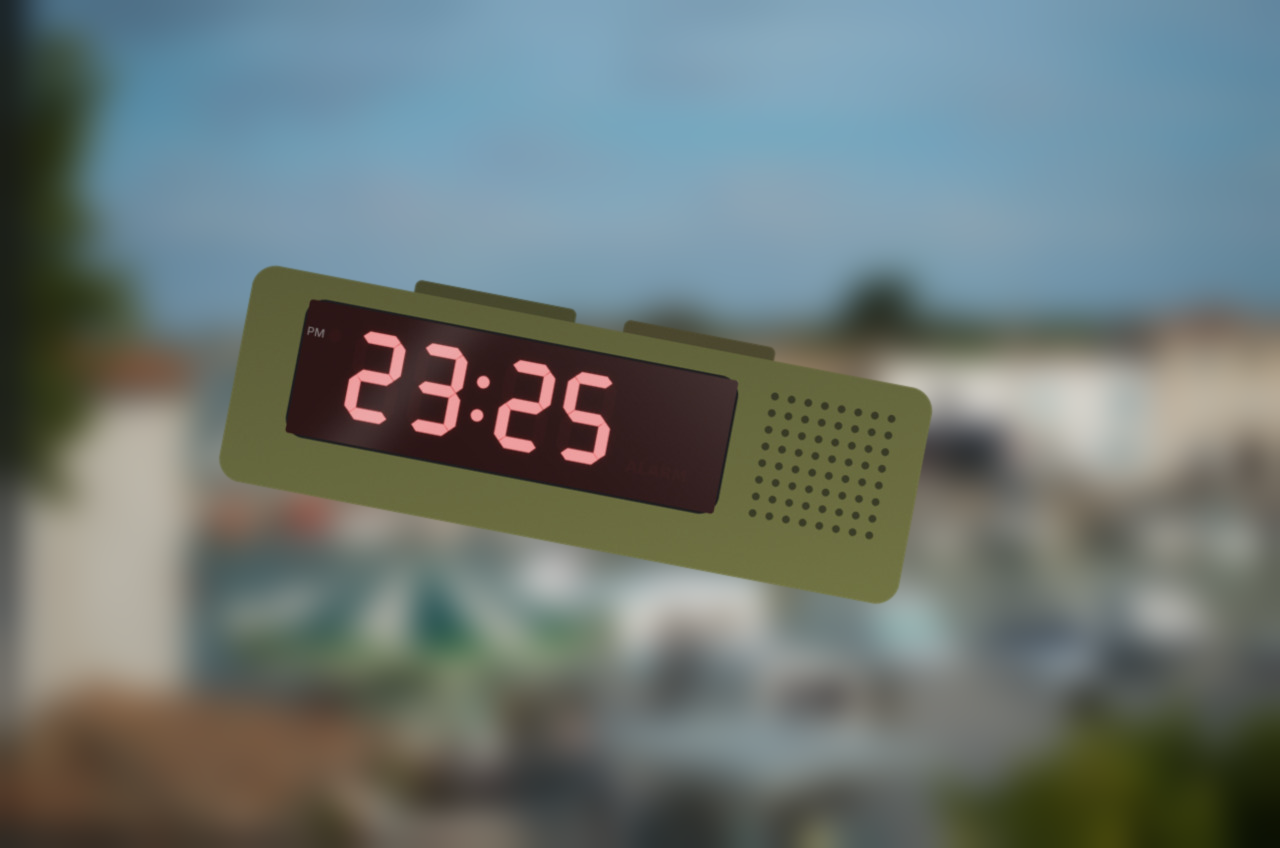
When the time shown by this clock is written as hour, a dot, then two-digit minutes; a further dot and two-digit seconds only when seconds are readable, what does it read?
23.25
